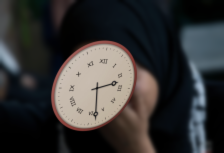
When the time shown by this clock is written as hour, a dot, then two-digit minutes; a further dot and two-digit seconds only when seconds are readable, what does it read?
2.28
